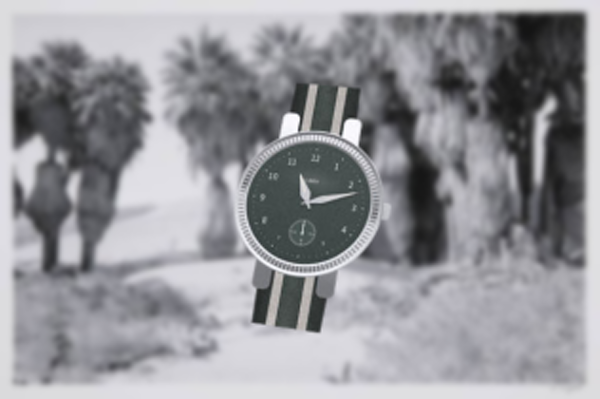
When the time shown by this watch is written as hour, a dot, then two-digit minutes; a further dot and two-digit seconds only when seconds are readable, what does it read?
11.12
